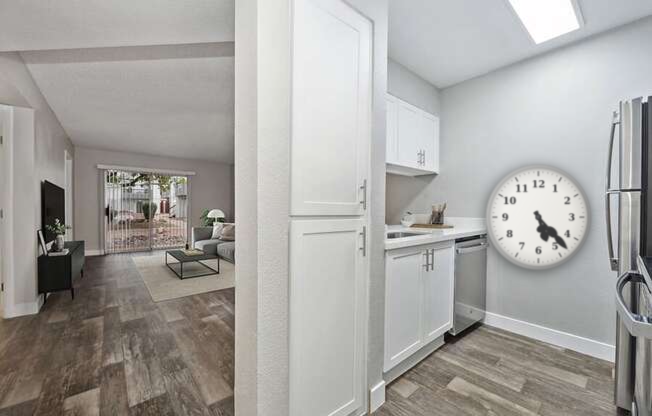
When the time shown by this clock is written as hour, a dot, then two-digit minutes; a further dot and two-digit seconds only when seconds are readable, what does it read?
5.23
